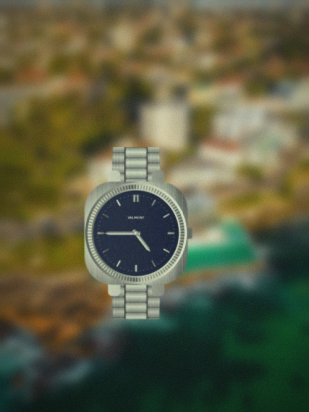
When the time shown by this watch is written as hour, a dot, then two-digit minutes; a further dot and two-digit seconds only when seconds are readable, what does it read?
4.45
